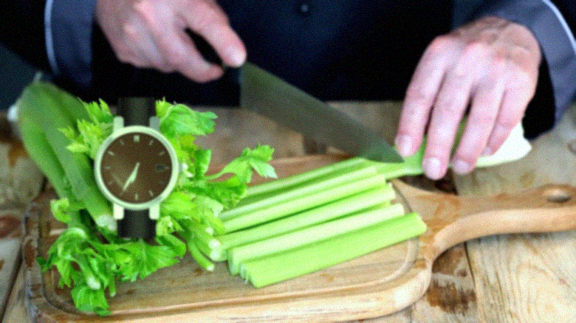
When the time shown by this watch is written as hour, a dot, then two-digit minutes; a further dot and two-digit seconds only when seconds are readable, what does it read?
6.35
